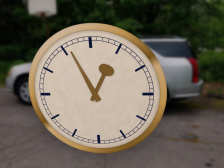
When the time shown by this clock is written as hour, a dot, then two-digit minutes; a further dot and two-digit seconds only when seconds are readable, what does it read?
12.56
